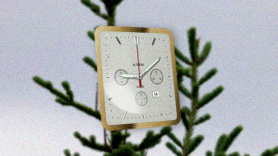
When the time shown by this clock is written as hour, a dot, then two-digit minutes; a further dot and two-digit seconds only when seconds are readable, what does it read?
9.09
